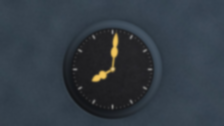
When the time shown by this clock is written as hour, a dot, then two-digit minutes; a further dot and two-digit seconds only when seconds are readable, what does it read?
8.01
